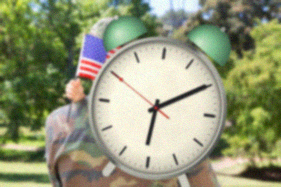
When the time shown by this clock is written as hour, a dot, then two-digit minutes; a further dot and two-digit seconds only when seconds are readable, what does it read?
6.09.50
